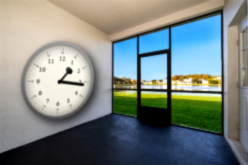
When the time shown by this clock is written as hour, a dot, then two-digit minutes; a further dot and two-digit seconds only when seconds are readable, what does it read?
1.16
